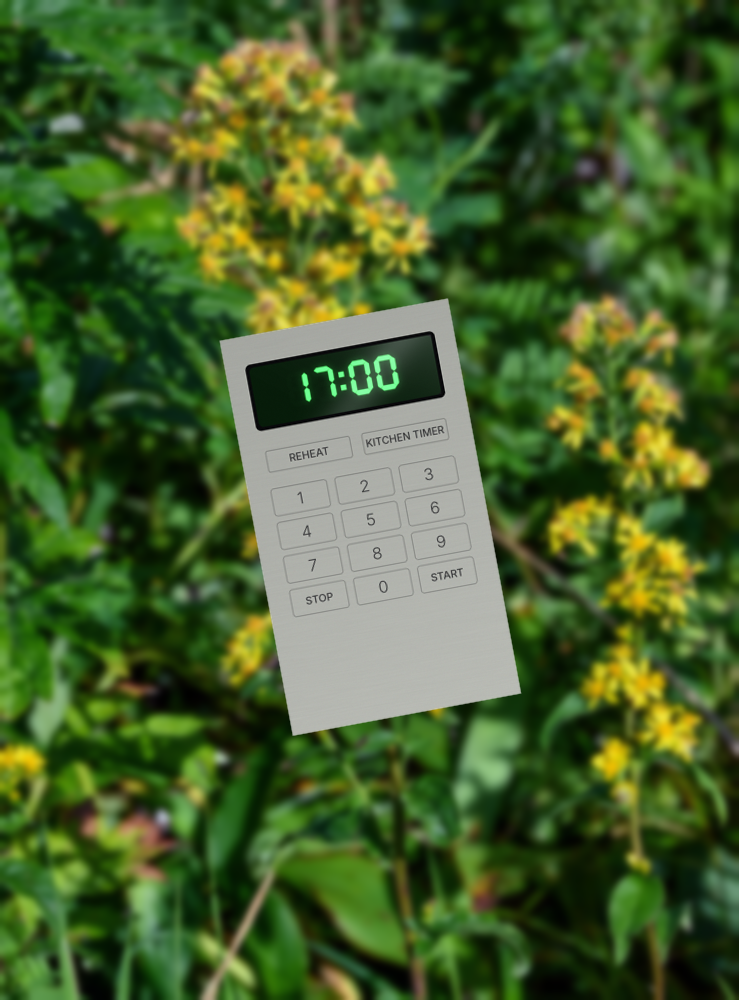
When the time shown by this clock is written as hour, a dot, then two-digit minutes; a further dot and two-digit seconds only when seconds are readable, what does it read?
17.00
